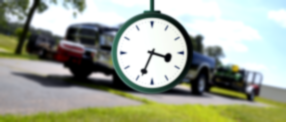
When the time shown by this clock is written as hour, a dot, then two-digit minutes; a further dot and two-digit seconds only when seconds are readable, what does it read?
3.34
